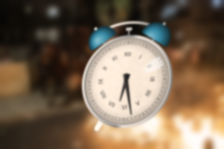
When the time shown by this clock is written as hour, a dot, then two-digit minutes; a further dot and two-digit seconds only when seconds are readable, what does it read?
6.28
